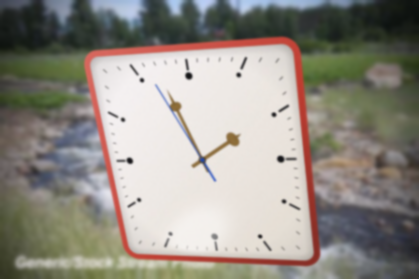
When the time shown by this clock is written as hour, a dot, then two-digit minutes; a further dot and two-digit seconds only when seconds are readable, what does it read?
1.56.56
